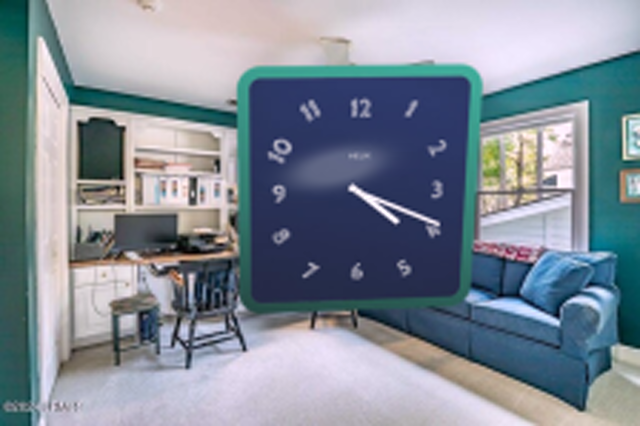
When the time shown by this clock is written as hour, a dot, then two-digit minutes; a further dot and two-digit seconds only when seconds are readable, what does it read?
4.19
